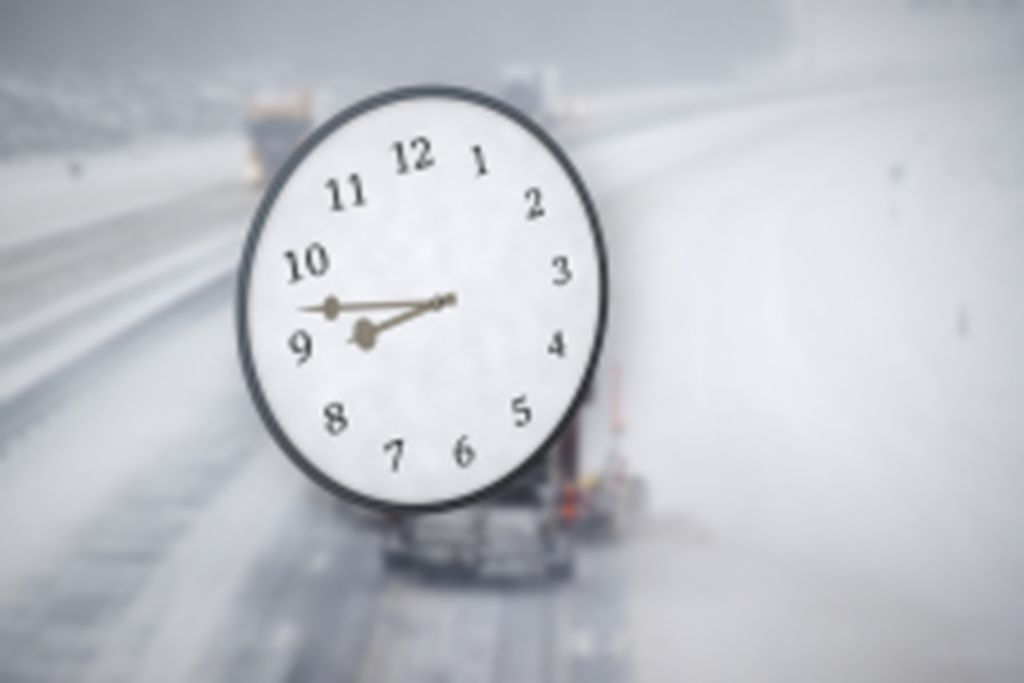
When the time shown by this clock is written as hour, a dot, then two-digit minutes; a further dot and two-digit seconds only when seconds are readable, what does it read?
8.47
